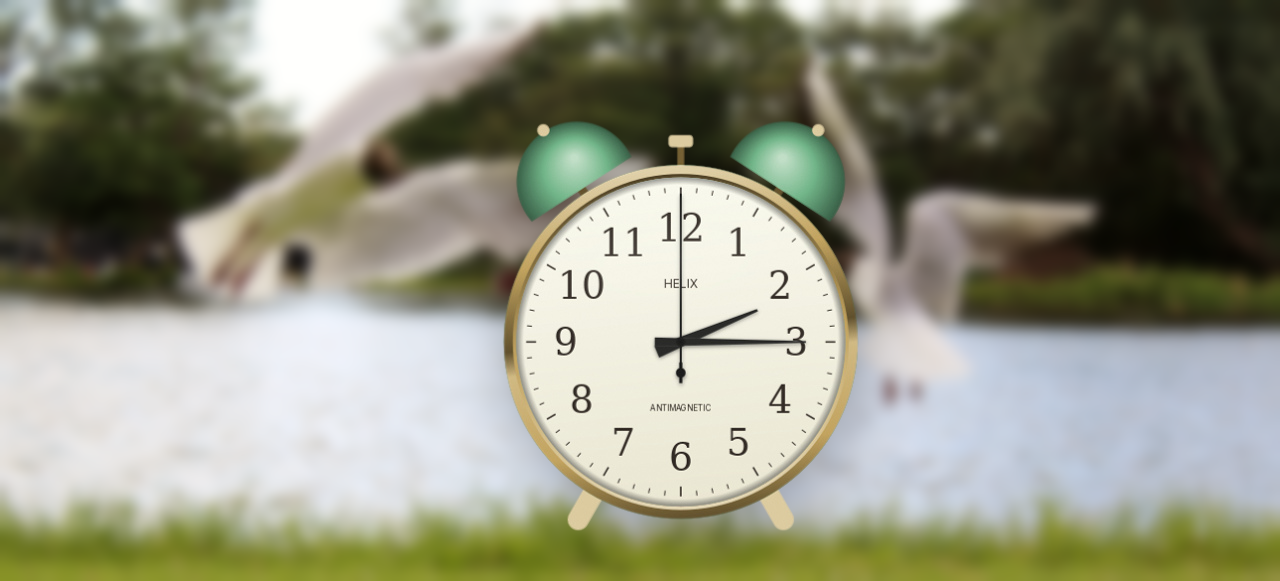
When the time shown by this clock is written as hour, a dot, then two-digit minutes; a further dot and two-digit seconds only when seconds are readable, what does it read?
2.15.00
